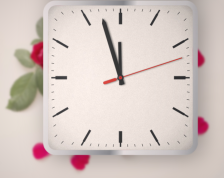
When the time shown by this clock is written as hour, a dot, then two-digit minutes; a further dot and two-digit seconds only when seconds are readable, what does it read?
11.57.12
